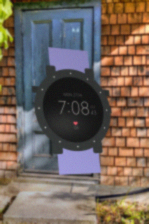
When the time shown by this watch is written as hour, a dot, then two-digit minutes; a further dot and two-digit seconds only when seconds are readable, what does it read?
7.08
